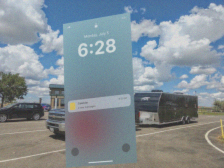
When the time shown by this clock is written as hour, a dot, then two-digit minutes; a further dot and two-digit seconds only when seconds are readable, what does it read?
6.28
